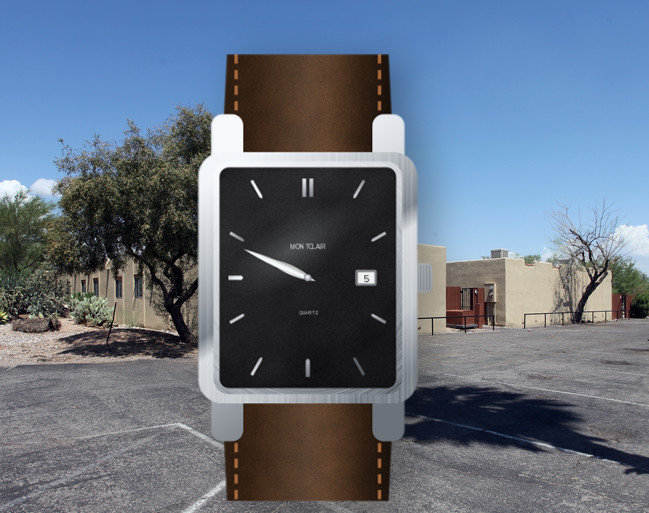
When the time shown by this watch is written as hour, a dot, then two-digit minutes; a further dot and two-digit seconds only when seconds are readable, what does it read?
9.49
